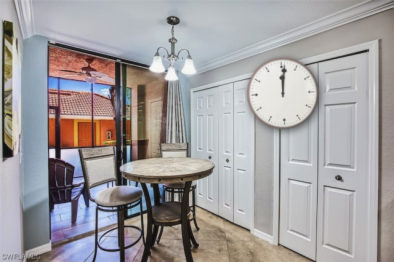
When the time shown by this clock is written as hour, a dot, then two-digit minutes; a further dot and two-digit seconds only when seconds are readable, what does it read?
12.01
